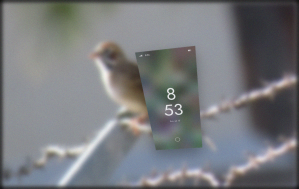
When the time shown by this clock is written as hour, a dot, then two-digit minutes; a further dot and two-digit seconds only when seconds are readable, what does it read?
8.53
